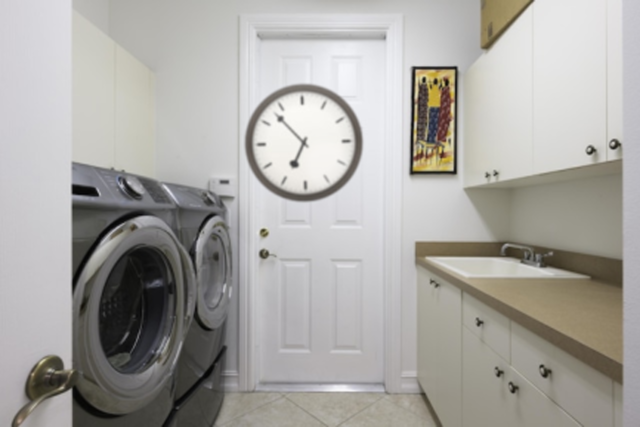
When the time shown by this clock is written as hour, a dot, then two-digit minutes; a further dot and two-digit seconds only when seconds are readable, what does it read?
6.53
